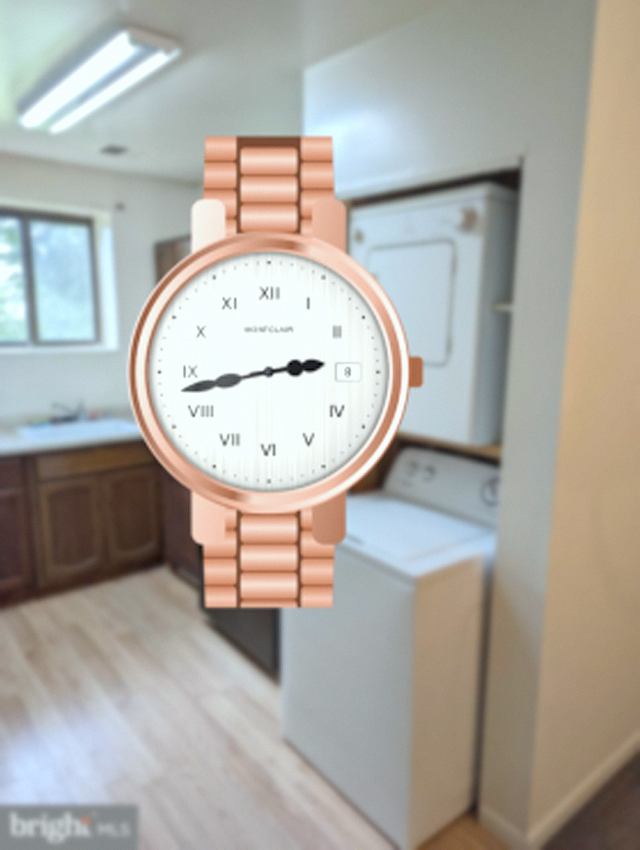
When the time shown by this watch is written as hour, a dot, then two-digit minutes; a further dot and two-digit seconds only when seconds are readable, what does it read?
2.43
